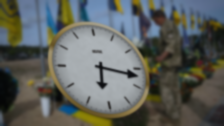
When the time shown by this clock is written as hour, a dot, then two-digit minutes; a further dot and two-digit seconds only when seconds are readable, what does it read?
6.17
